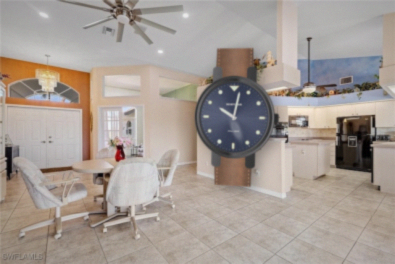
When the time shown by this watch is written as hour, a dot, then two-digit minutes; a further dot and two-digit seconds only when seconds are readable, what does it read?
10.02
